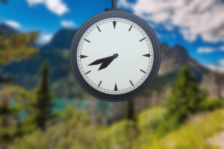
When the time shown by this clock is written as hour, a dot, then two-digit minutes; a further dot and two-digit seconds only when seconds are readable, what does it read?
7.42
